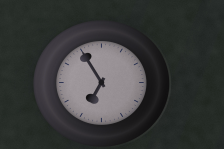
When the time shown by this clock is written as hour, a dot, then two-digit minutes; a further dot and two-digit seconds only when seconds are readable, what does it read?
6.55
